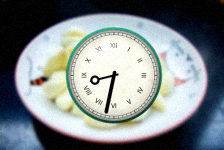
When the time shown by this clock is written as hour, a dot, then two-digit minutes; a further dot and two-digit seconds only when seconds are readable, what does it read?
8.32
